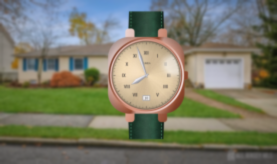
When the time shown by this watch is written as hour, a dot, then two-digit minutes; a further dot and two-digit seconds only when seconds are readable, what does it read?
7.57
